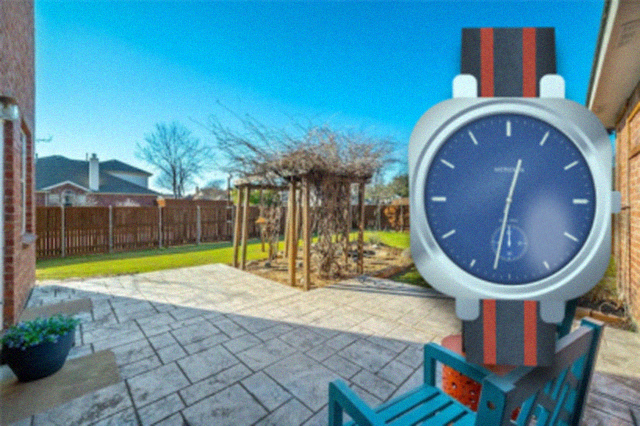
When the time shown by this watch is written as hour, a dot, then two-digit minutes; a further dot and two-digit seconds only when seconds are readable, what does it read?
12.32
